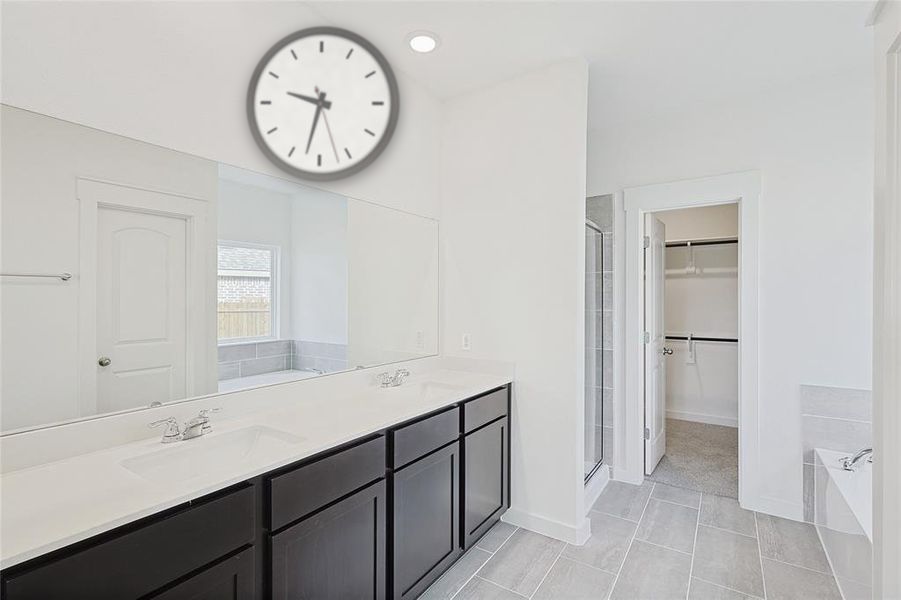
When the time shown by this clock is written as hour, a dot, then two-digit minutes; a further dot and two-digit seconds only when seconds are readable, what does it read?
9.32.27
